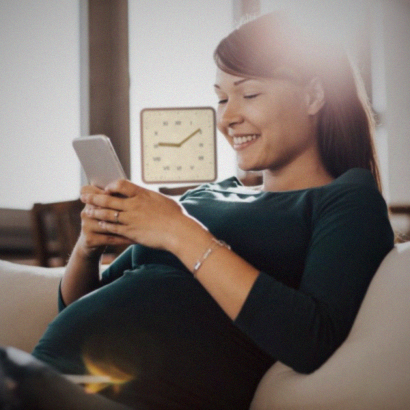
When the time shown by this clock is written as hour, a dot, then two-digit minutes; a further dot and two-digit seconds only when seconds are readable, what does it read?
9.09
